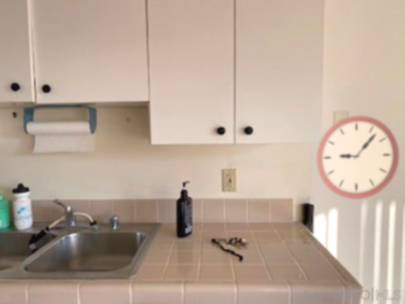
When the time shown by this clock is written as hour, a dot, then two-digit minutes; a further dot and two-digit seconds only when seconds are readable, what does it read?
9.07
